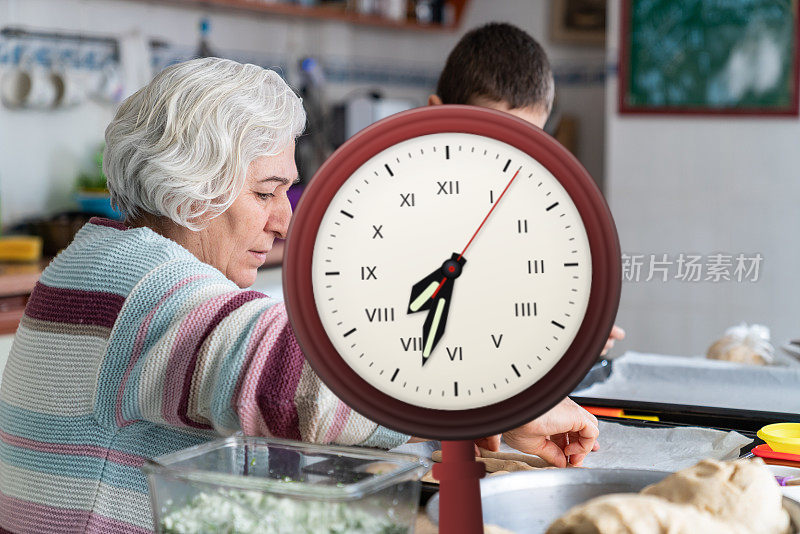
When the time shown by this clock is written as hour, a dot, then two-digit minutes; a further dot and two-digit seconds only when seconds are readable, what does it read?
7.33.06
